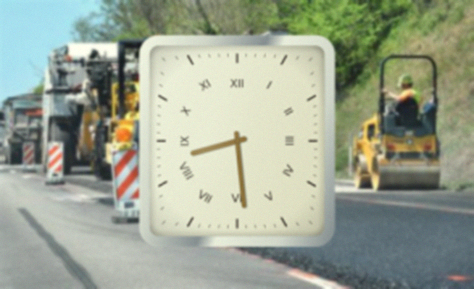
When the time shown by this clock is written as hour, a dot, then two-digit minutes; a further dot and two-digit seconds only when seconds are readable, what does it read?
8.29
